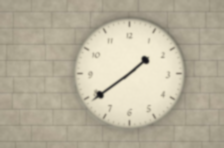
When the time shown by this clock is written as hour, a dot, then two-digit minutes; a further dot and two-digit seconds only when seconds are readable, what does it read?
1.39
